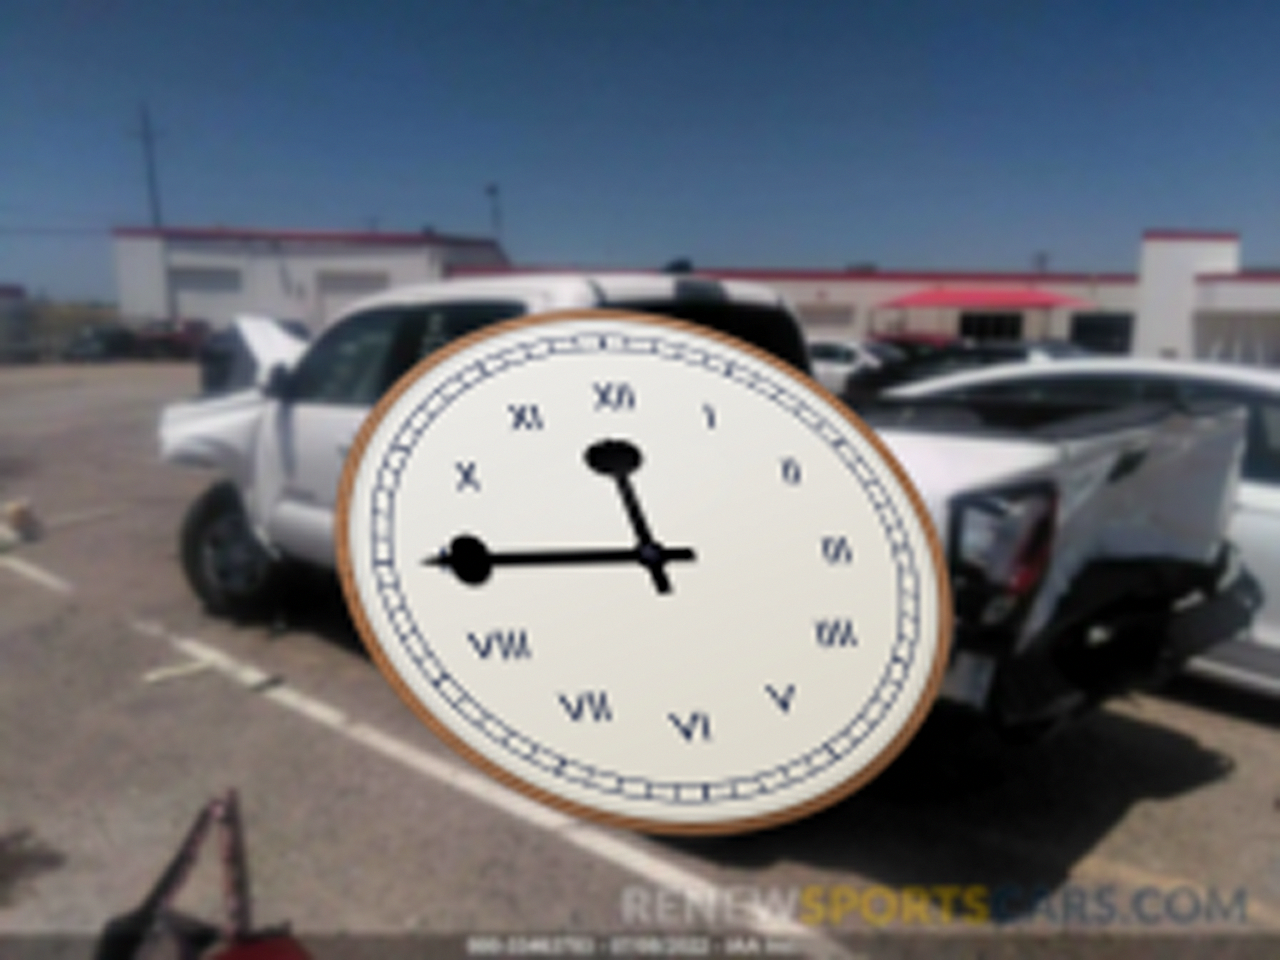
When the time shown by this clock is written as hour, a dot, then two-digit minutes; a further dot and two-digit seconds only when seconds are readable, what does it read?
11.45
